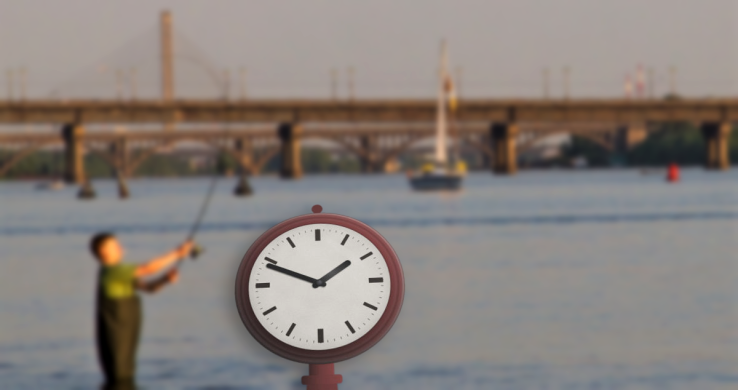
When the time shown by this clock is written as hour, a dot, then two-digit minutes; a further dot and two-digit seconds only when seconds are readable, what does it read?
1.49
